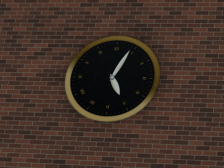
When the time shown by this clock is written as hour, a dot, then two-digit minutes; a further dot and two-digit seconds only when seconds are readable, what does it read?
5.04
